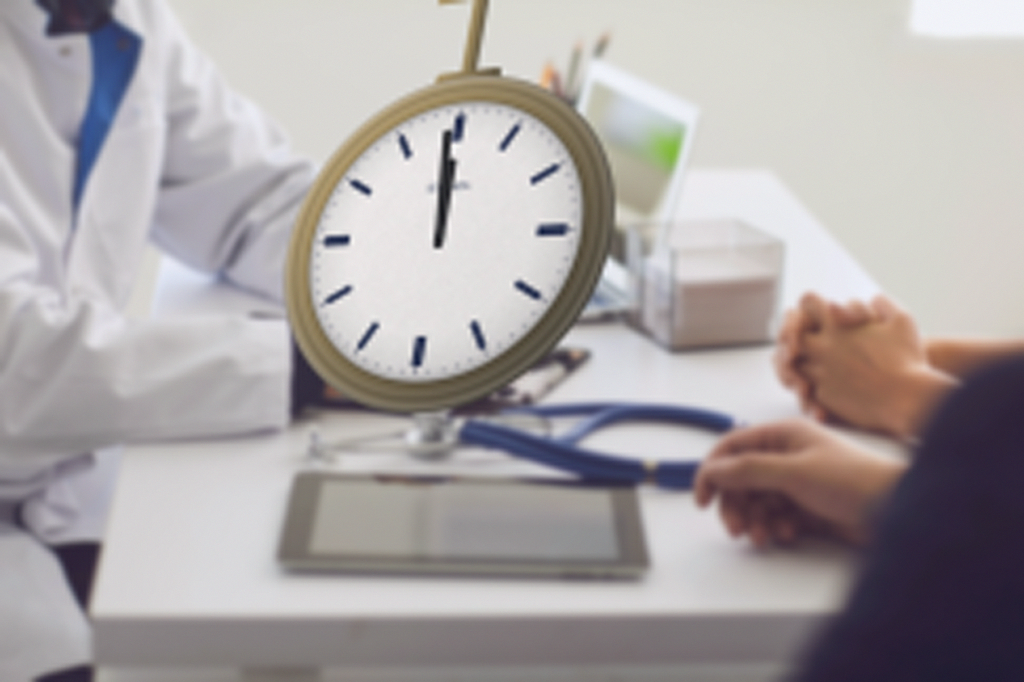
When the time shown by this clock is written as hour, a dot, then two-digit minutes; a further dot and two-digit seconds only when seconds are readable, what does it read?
11.59
